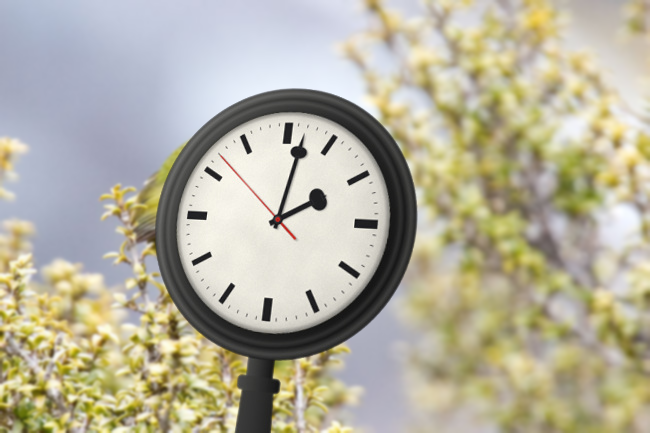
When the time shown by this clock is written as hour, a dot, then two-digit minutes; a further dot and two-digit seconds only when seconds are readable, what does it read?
2.01.52
